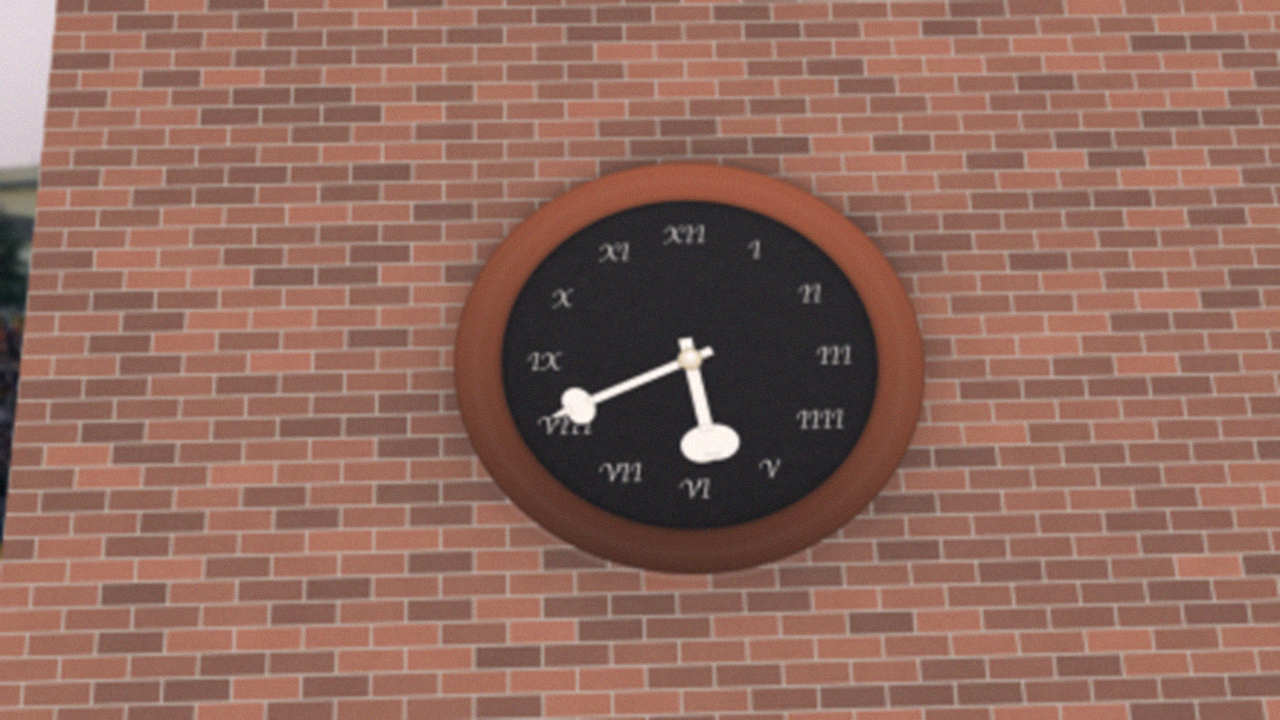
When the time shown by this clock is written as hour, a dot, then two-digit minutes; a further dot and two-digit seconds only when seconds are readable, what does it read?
5.41
